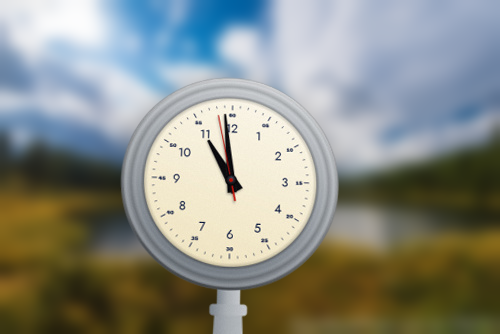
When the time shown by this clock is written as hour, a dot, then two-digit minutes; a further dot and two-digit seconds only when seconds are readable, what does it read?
10.58.58
